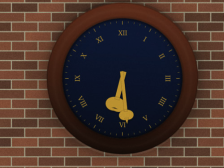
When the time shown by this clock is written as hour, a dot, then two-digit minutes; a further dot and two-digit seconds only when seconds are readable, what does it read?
6.29
